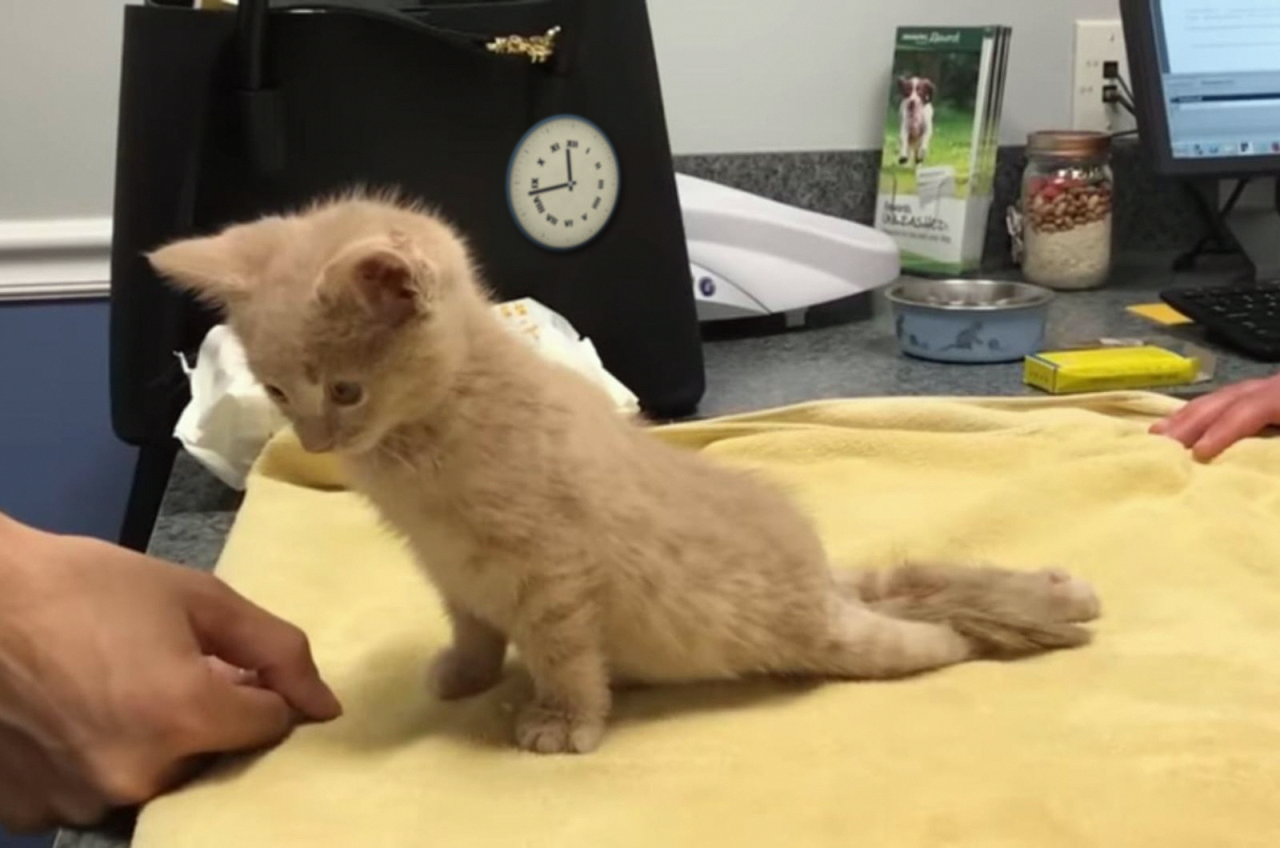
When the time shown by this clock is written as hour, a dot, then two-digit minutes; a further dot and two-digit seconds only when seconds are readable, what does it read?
11.43
